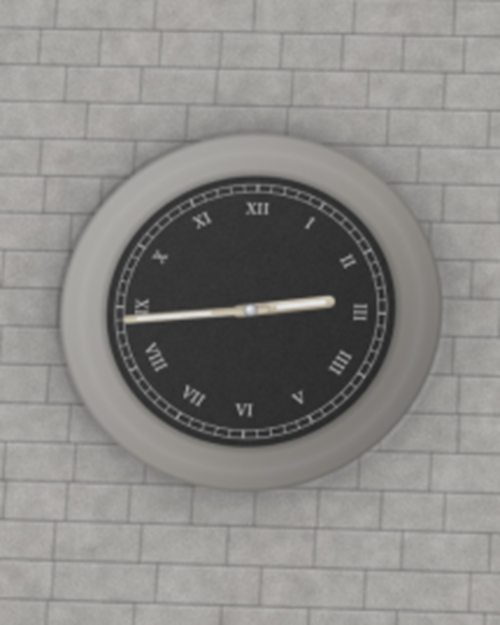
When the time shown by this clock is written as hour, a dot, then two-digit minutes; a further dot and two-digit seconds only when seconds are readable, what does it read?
2.44
